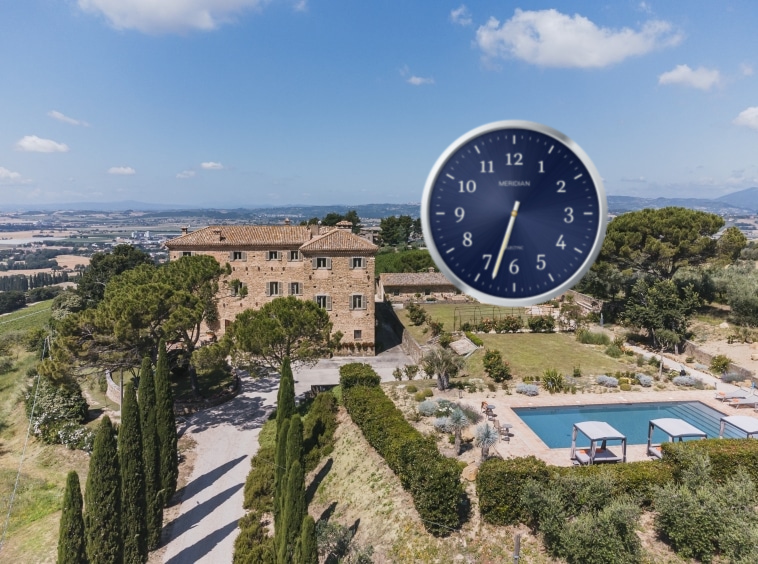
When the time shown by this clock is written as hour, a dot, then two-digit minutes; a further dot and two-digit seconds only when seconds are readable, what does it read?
6.33
